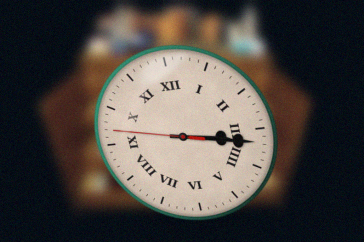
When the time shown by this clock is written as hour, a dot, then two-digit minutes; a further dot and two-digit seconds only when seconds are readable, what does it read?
3.16.47
